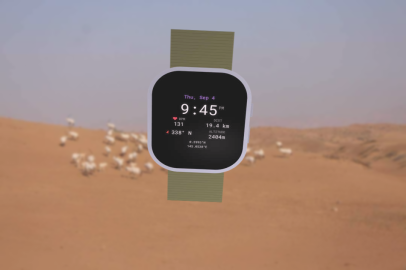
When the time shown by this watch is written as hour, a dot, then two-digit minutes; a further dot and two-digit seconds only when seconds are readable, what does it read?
9.45
